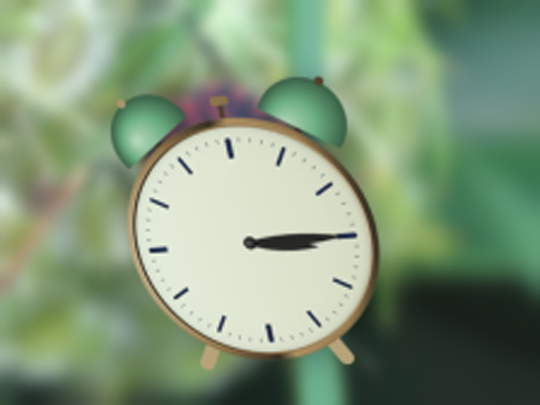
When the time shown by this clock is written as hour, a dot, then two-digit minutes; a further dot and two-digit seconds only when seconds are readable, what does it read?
3.15
